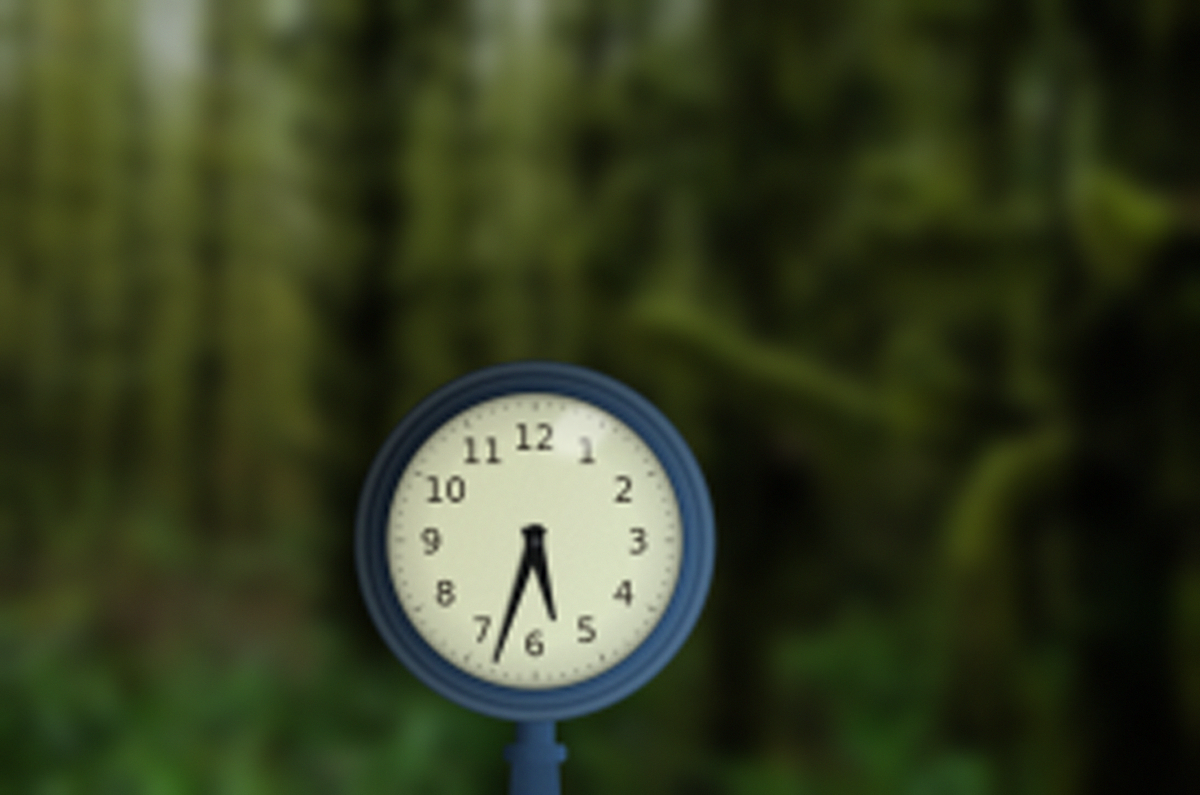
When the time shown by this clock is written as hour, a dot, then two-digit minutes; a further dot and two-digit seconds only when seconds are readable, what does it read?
5.33
